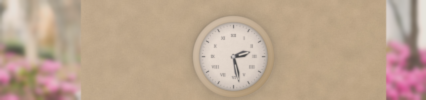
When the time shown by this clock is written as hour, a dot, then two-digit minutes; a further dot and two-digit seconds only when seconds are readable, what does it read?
2.28
